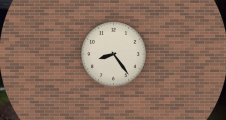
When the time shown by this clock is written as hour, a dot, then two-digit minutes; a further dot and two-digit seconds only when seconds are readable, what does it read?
8.24
